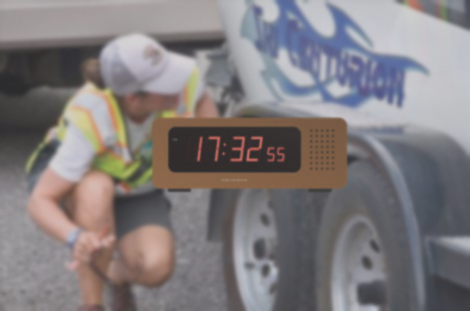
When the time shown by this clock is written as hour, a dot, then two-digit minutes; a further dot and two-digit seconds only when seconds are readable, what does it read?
17.32.55
